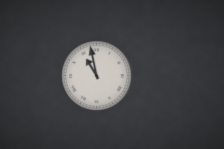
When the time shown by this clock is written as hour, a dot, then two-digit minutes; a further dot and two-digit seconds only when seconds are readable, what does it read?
10.58
